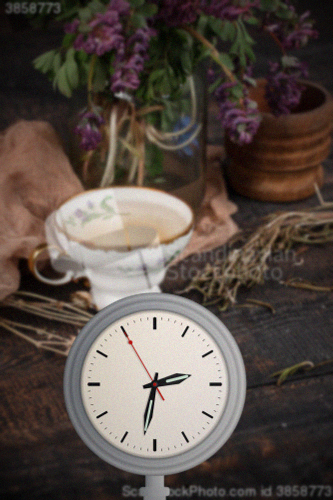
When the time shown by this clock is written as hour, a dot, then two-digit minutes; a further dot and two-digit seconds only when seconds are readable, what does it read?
2.31.55
